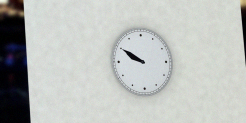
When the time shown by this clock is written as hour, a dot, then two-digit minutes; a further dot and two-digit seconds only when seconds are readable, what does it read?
9.50
